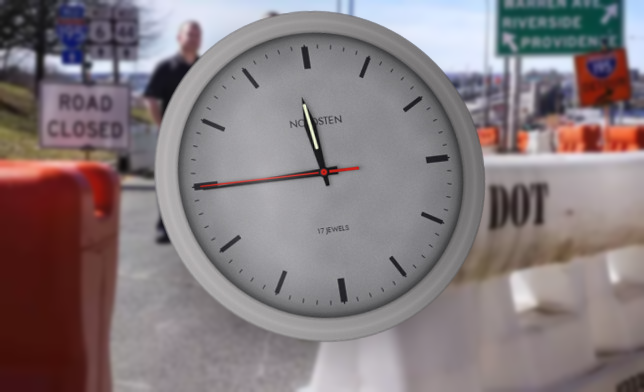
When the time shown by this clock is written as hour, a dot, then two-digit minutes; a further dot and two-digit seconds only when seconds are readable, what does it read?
11.44.45
